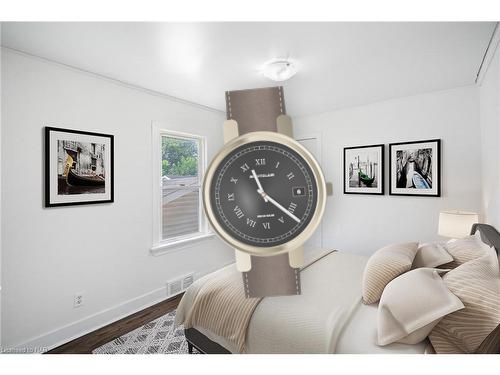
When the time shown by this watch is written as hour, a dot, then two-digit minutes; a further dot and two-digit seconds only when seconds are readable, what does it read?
11.22
